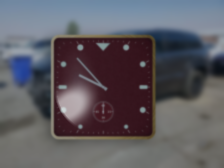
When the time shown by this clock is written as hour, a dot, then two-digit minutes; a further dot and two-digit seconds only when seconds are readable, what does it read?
9.53
